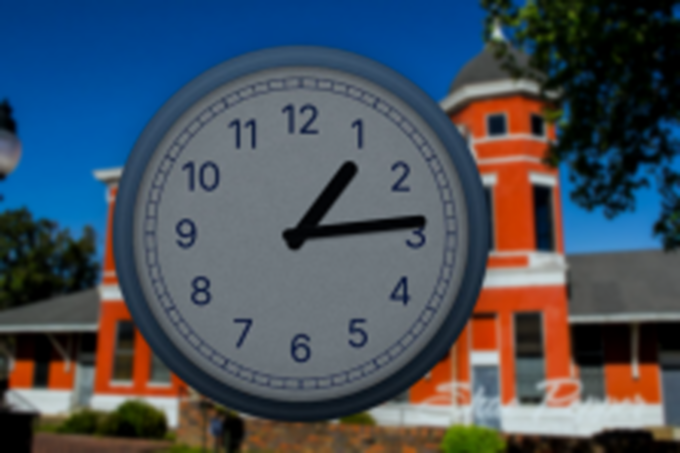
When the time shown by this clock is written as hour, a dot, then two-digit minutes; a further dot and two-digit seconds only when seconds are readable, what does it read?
1.14
